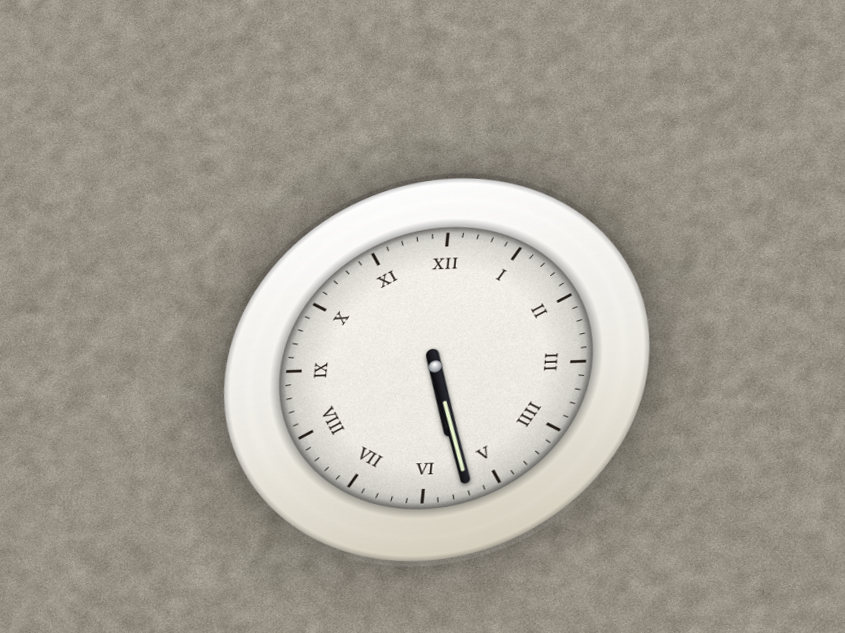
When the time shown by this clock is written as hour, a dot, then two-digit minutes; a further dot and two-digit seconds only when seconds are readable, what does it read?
5.27
